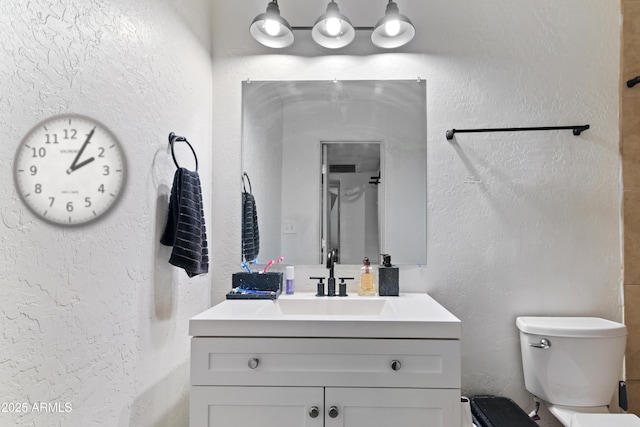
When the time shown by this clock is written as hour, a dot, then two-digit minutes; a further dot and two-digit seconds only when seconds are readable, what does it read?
2.05
